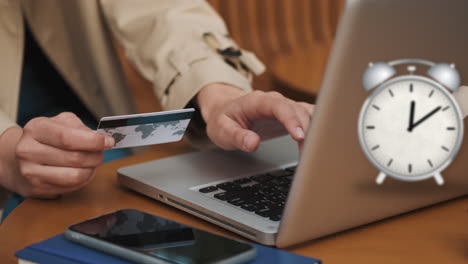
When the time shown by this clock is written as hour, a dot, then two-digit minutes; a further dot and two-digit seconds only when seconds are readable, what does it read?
12.09
